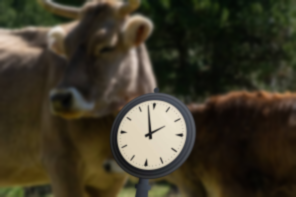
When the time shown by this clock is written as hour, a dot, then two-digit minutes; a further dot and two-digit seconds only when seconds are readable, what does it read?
1.58
